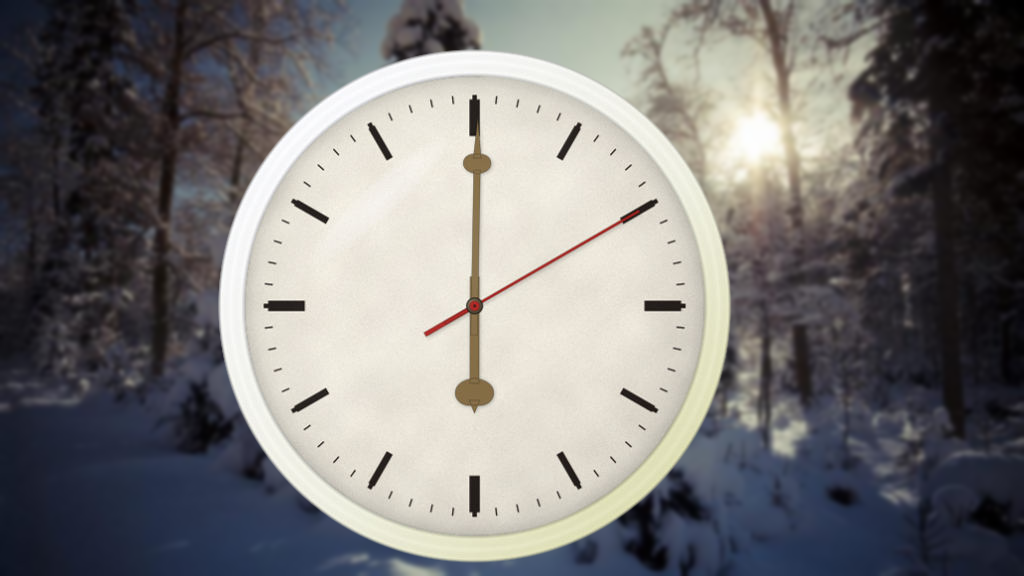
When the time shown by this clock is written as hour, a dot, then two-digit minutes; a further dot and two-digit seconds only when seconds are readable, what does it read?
6.00.10
